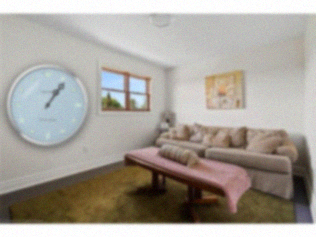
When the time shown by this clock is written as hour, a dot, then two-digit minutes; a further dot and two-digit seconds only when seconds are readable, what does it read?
1.06
